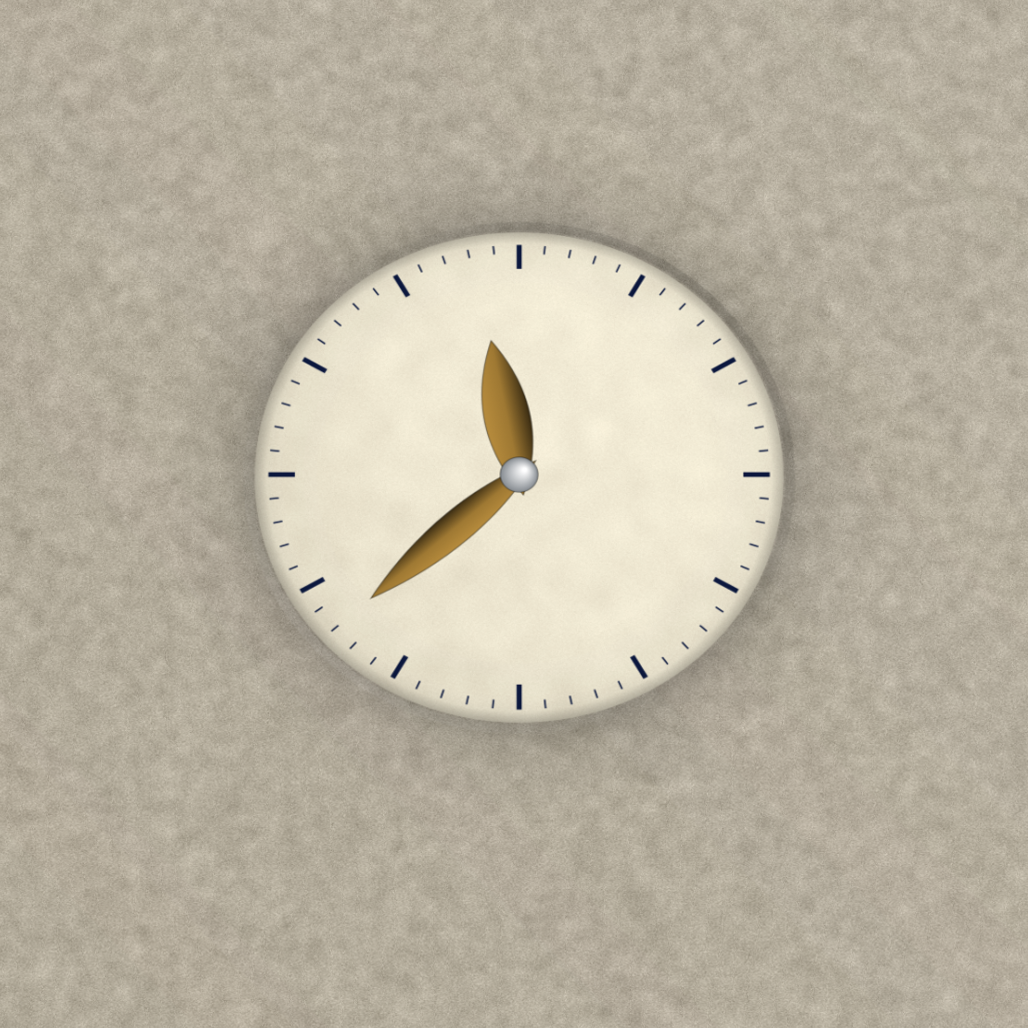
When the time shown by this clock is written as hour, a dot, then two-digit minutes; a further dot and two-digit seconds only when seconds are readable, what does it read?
11.38
